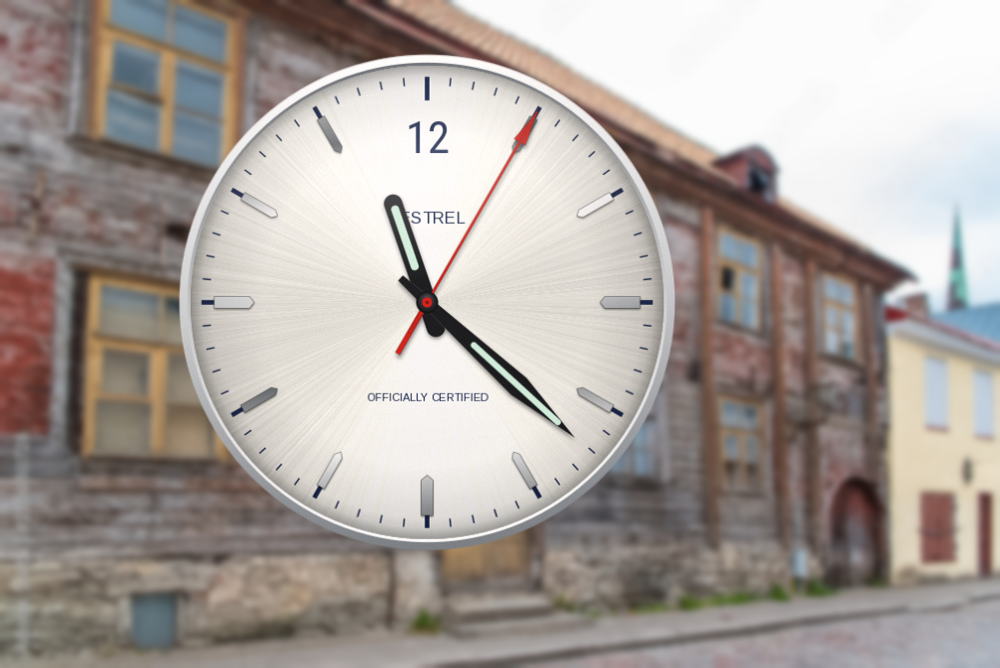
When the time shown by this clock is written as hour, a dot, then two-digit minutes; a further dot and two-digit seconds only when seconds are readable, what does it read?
11.22.05
